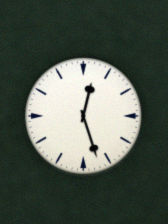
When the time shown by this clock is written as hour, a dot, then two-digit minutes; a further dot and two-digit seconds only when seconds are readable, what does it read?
12.27
